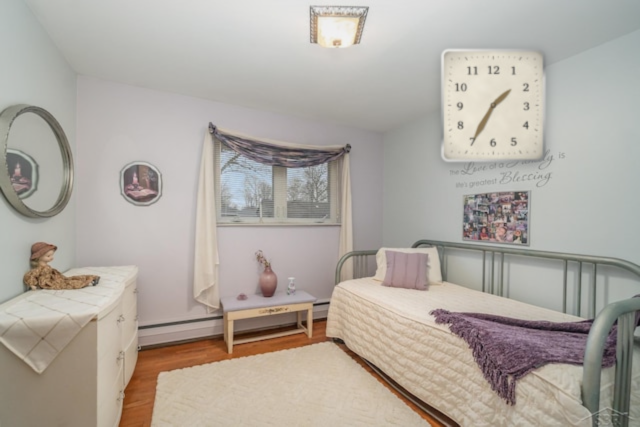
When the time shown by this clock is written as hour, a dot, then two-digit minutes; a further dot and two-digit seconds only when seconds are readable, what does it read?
1.35
